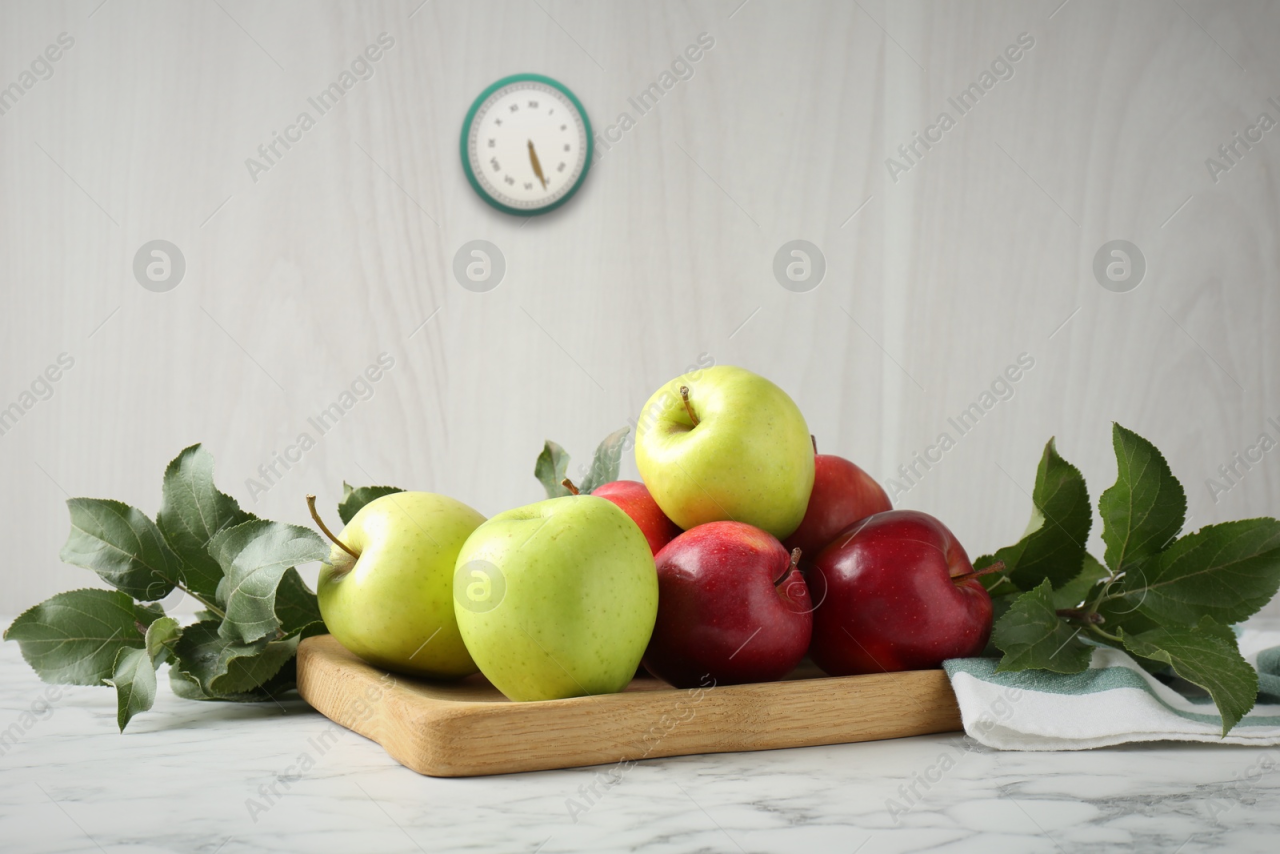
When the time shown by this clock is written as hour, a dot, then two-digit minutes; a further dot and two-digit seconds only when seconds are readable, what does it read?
5.26
